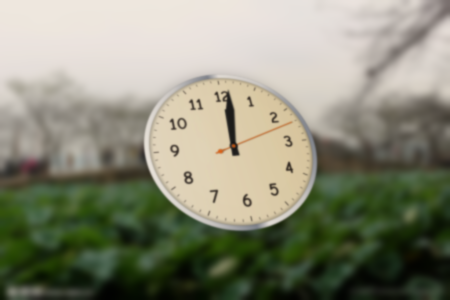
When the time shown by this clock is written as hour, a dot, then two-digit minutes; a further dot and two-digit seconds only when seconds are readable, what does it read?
12.01.12
